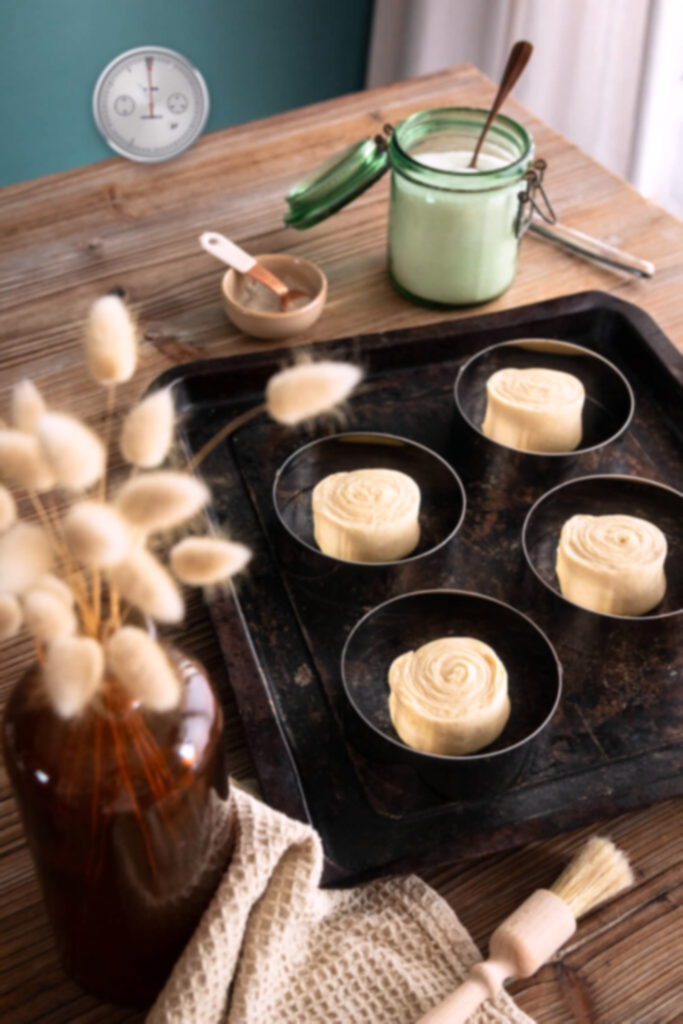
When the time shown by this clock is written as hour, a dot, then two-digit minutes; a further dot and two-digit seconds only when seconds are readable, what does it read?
10.59
